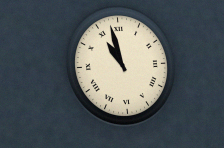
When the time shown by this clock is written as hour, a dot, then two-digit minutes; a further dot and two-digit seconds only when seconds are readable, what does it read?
10.58
